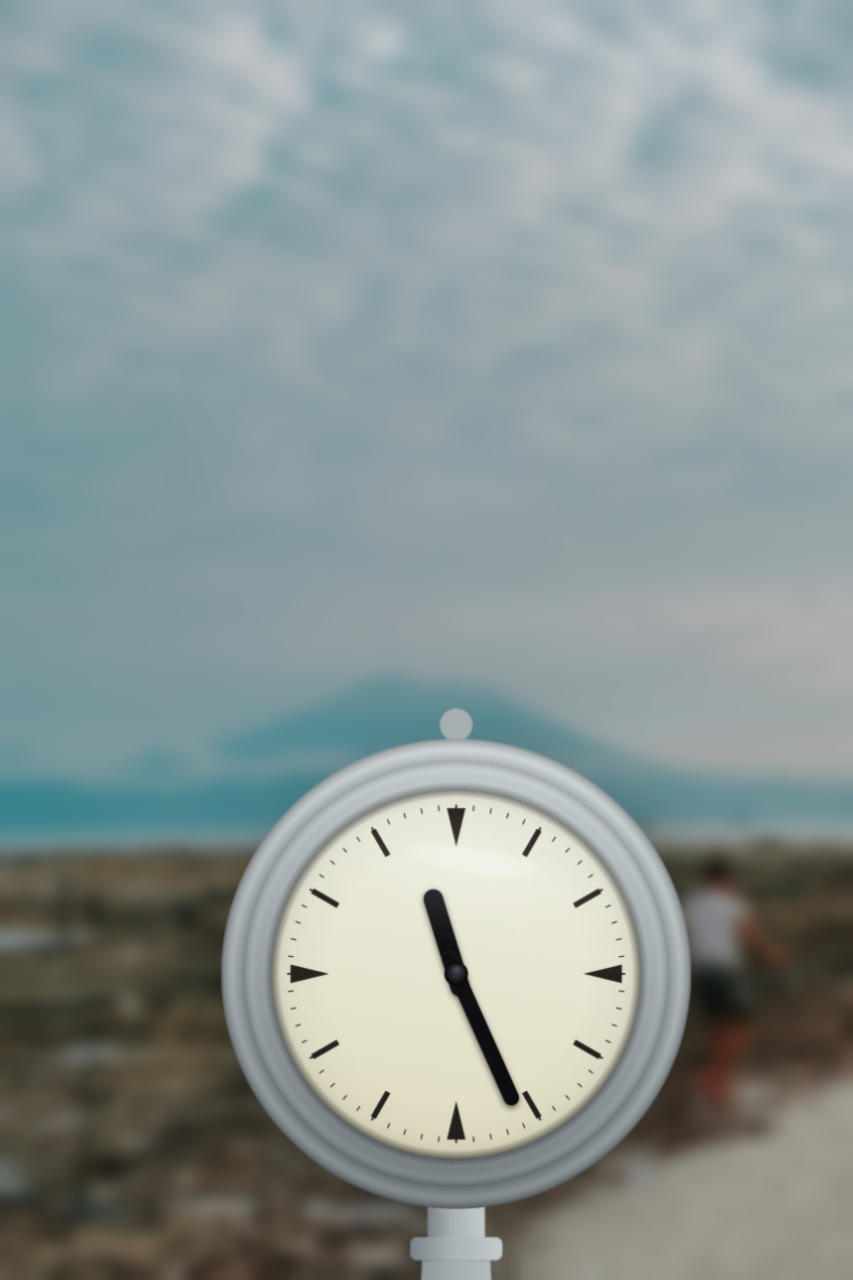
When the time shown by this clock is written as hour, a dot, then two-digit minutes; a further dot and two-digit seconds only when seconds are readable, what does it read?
11.26
